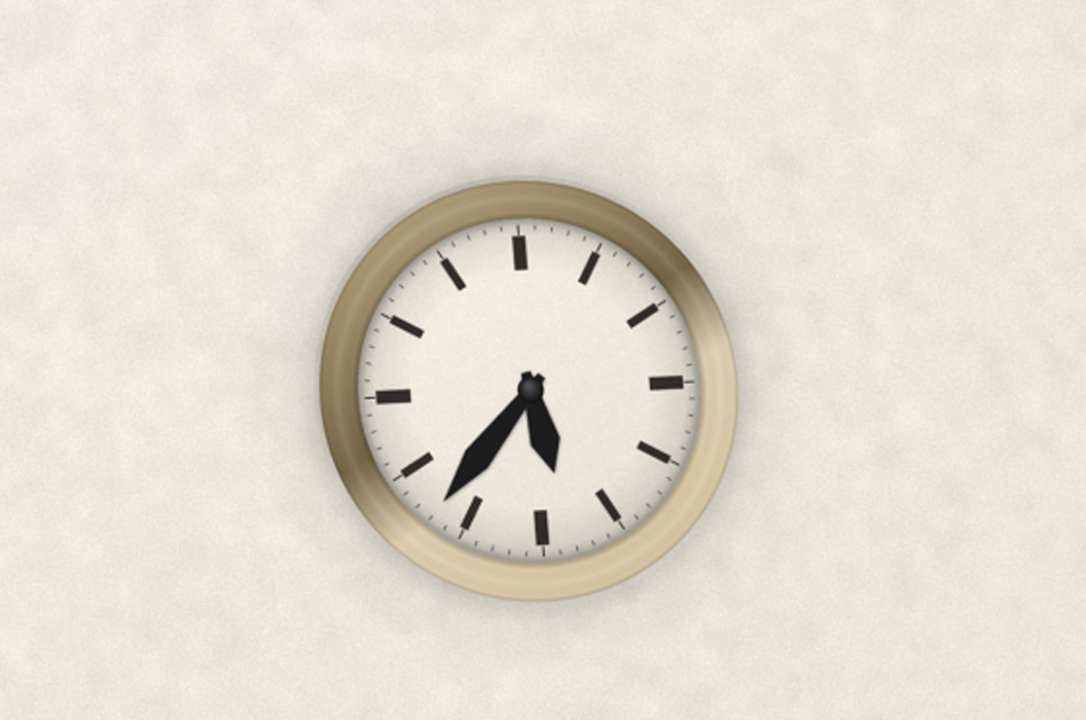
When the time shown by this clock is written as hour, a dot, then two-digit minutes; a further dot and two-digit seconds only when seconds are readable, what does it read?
5.37
